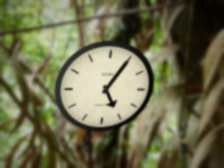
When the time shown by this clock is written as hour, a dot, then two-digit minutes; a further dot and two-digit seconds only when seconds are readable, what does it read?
5.05
